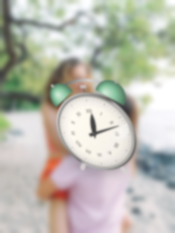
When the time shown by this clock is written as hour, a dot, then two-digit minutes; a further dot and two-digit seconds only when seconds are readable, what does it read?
12.12
